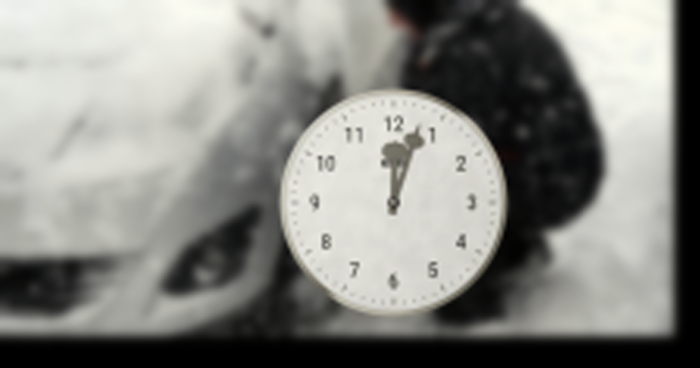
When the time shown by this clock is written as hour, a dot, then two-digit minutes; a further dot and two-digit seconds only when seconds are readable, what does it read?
12.03
